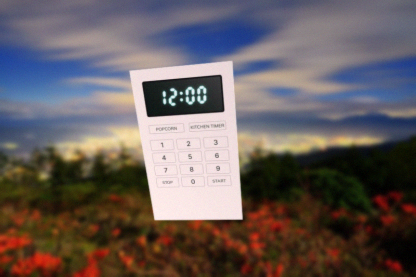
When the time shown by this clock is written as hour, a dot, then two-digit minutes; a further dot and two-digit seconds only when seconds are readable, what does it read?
12.00
